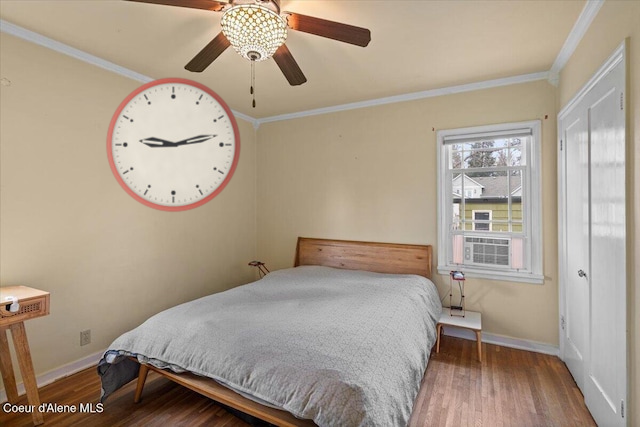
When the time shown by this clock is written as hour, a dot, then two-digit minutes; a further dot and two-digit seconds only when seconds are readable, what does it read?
9.13
